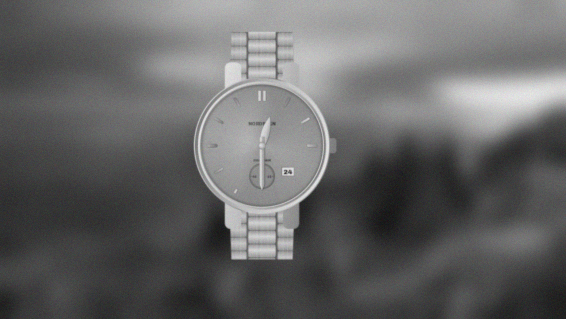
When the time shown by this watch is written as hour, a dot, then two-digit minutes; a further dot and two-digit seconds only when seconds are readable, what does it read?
12.30
